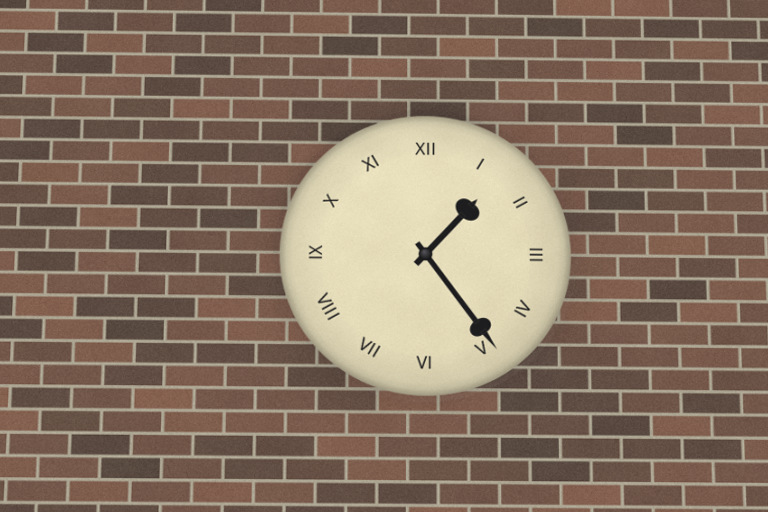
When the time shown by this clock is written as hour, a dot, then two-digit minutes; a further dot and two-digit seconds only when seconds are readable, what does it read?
1.24
